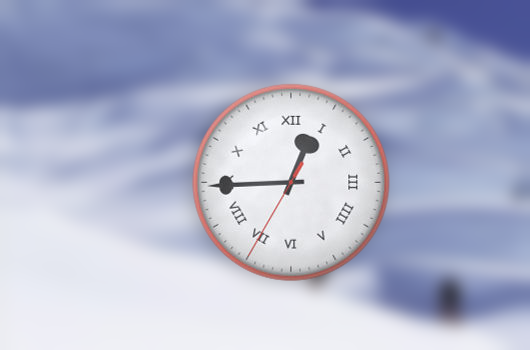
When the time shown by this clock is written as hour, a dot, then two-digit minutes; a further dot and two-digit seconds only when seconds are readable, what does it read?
12.44.35
